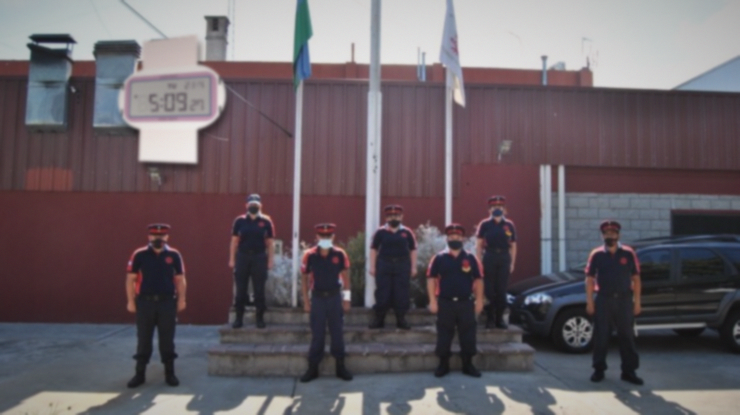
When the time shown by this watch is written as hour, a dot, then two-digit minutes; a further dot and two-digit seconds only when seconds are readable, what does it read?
5.09
